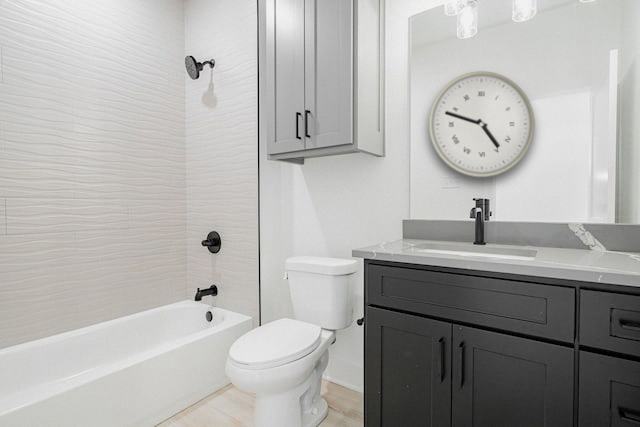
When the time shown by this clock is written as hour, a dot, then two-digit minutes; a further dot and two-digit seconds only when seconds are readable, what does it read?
4.48
